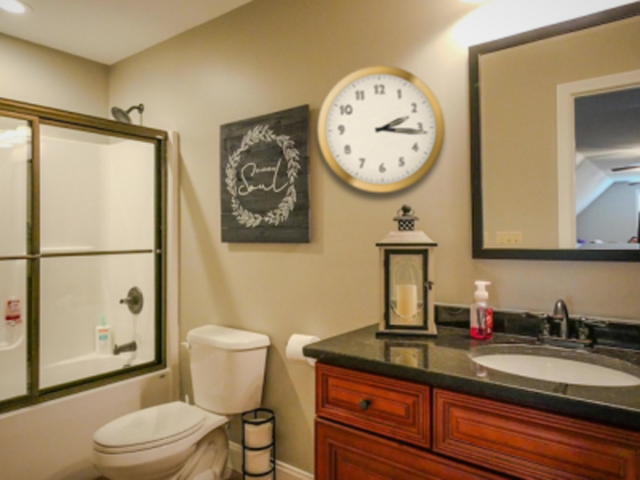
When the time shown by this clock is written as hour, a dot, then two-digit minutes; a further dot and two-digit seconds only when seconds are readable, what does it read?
2.16
